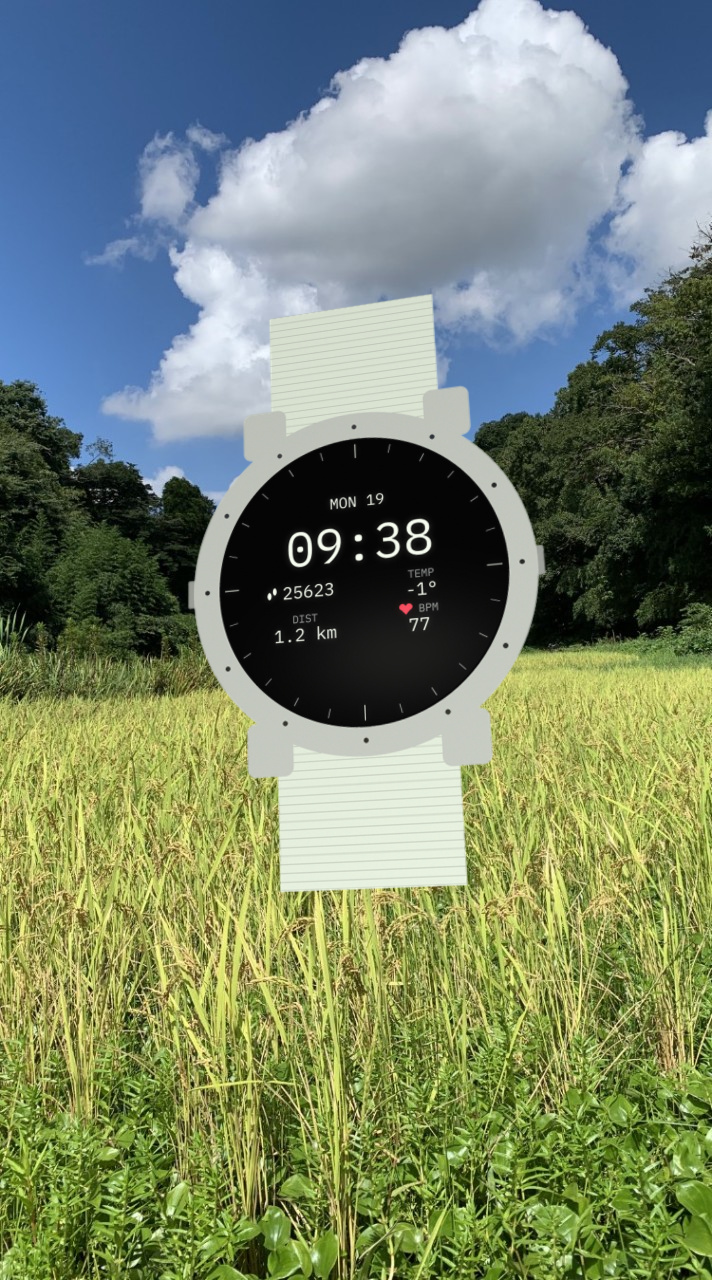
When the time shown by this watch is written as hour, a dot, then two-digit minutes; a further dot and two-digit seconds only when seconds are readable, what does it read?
9.38
